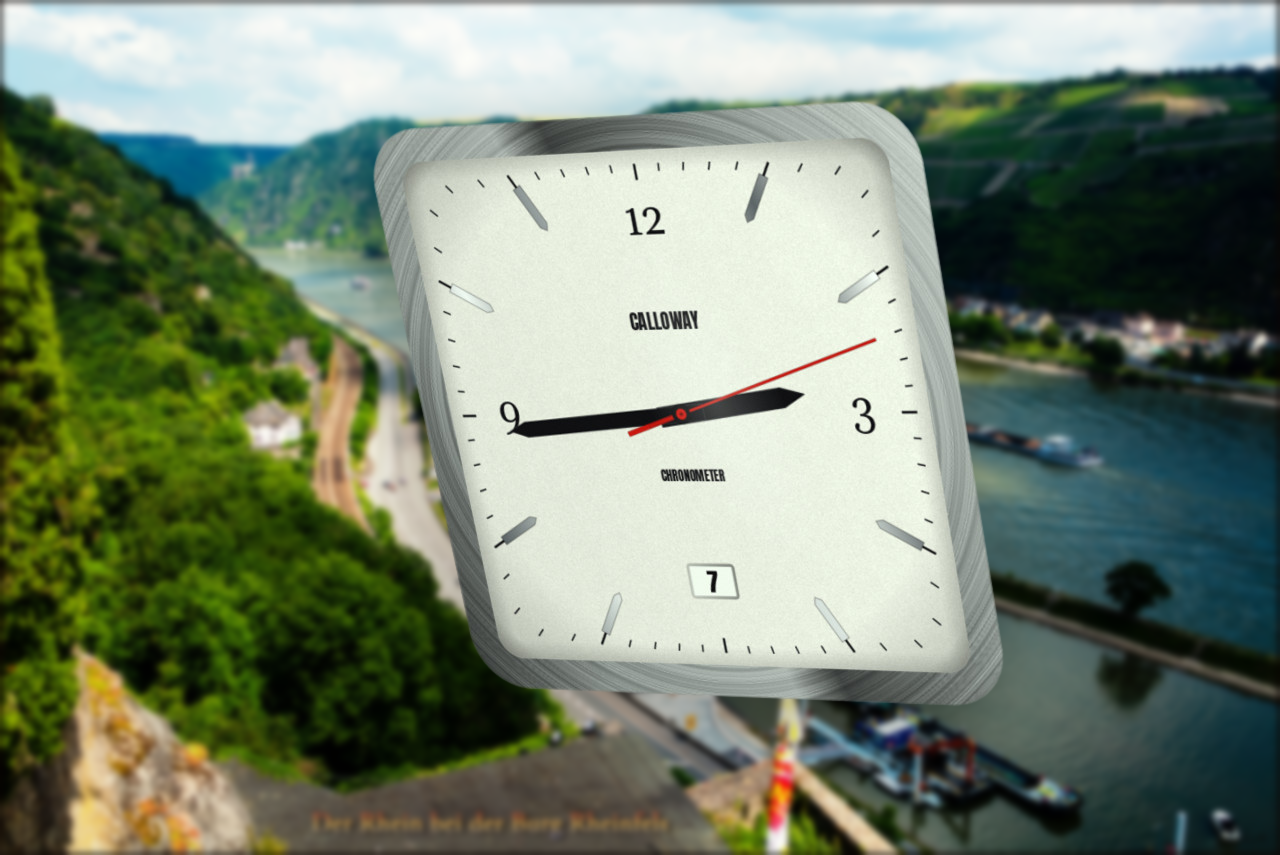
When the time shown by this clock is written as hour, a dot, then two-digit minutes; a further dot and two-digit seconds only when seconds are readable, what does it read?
2.44.12
